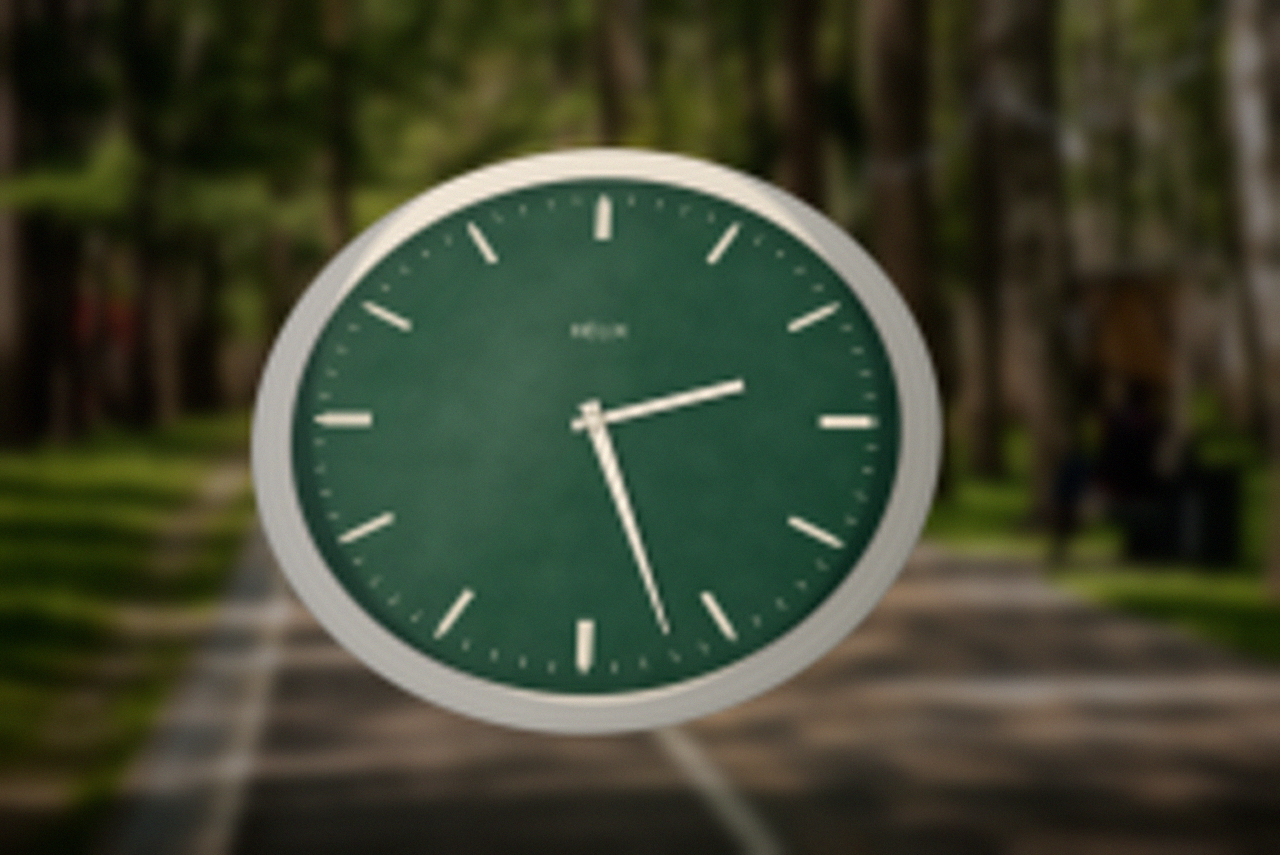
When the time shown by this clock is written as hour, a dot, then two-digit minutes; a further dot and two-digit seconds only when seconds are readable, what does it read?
2.27
